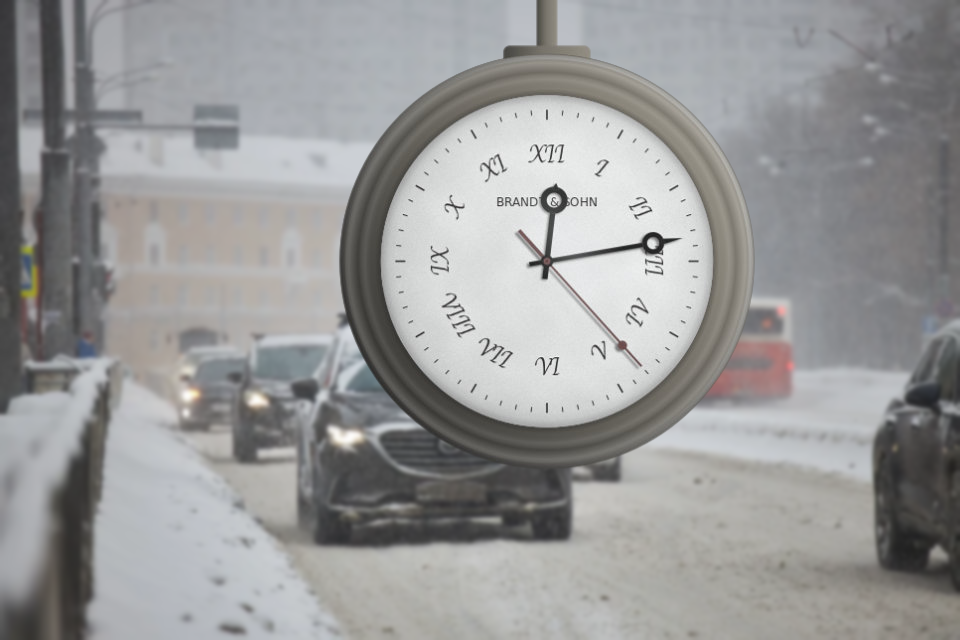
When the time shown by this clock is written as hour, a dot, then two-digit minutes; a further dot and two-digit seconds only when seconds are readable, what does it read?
12.13.23
